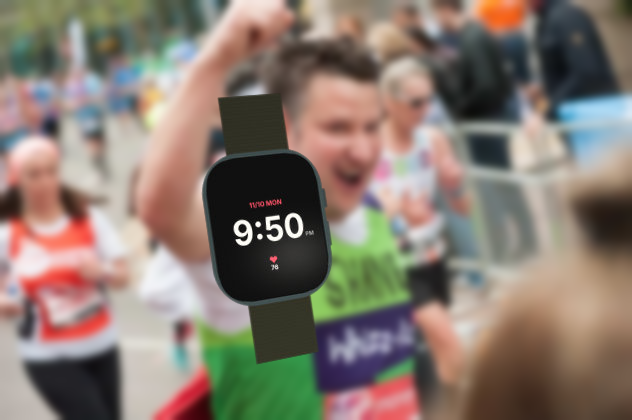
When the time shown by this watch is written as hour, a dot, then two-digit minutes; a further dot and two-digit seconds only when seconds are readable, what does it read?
9.50
